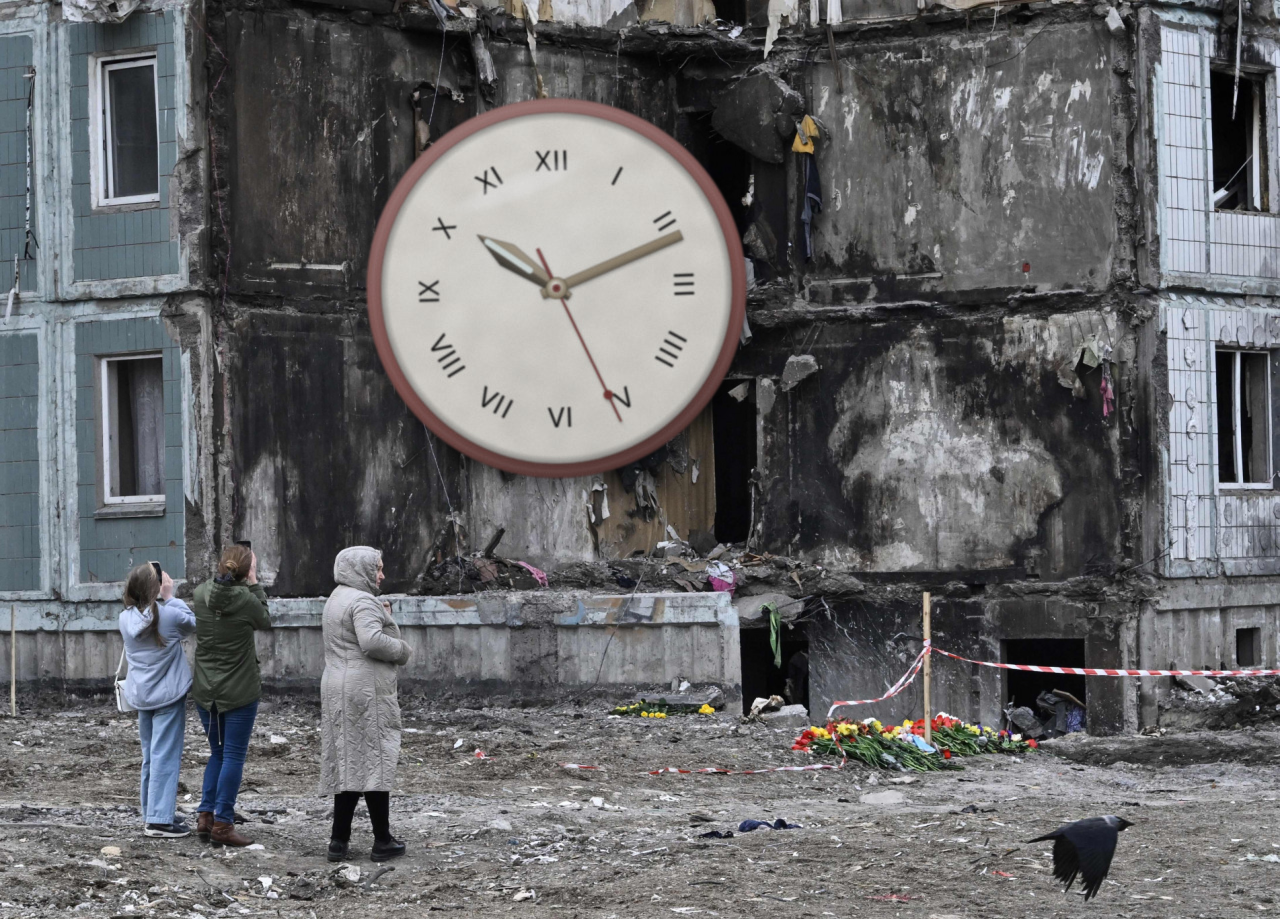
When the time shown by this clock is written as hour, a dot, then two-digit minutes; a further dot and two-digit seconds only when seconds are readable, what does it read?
10.11.26
